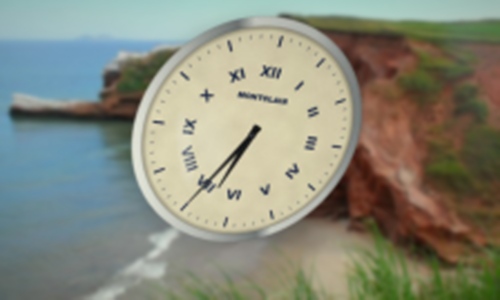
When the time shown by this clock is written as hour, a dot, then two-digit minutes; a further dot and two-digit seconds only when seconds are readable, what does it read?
6.35
